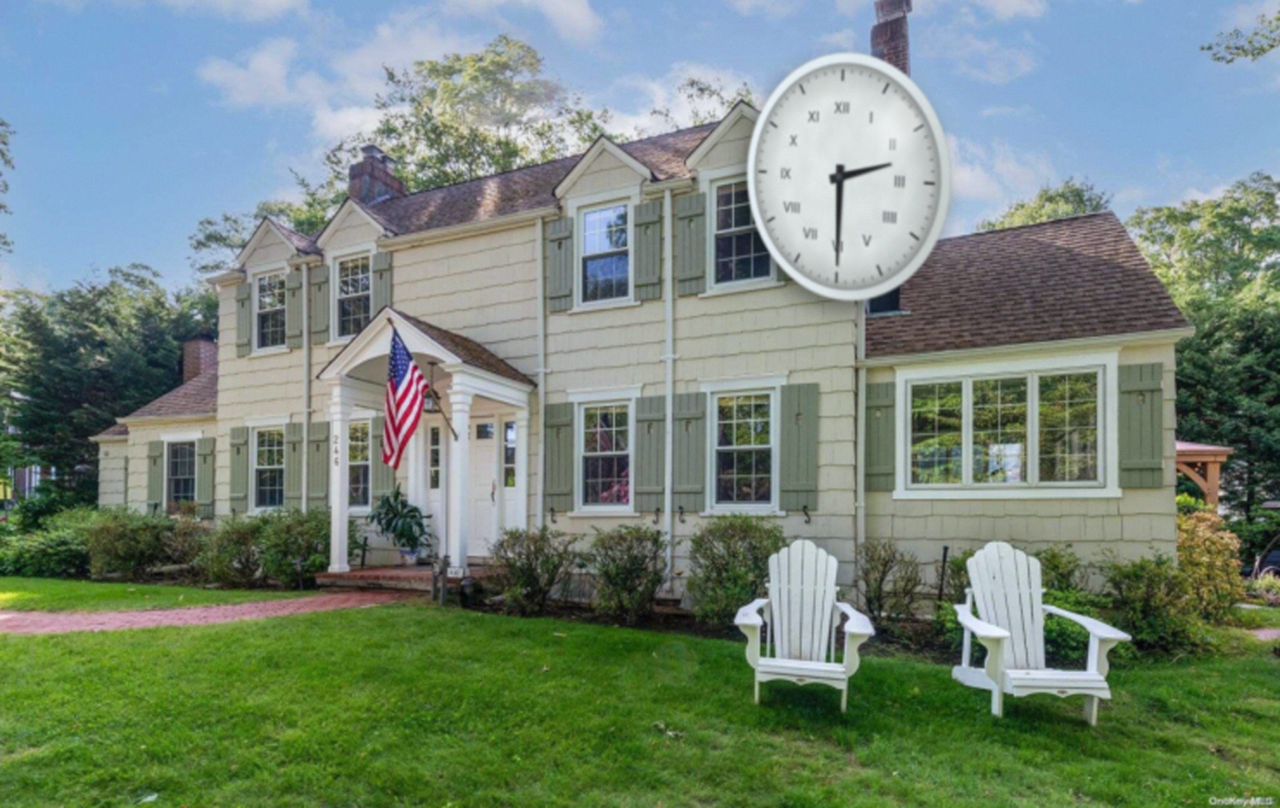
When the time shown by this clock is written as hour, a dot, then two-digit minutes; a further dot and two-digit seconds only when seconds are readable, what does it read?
2.30
